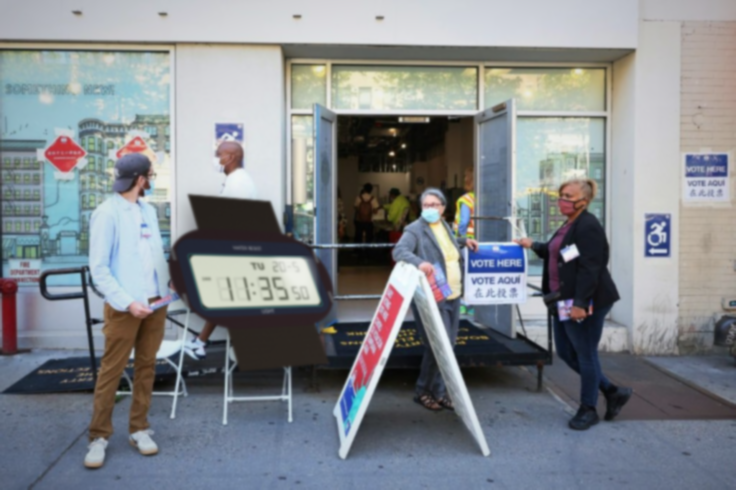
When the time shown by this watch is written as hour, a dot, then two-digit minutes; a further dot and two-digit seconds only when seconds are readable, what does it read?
11.35.50
